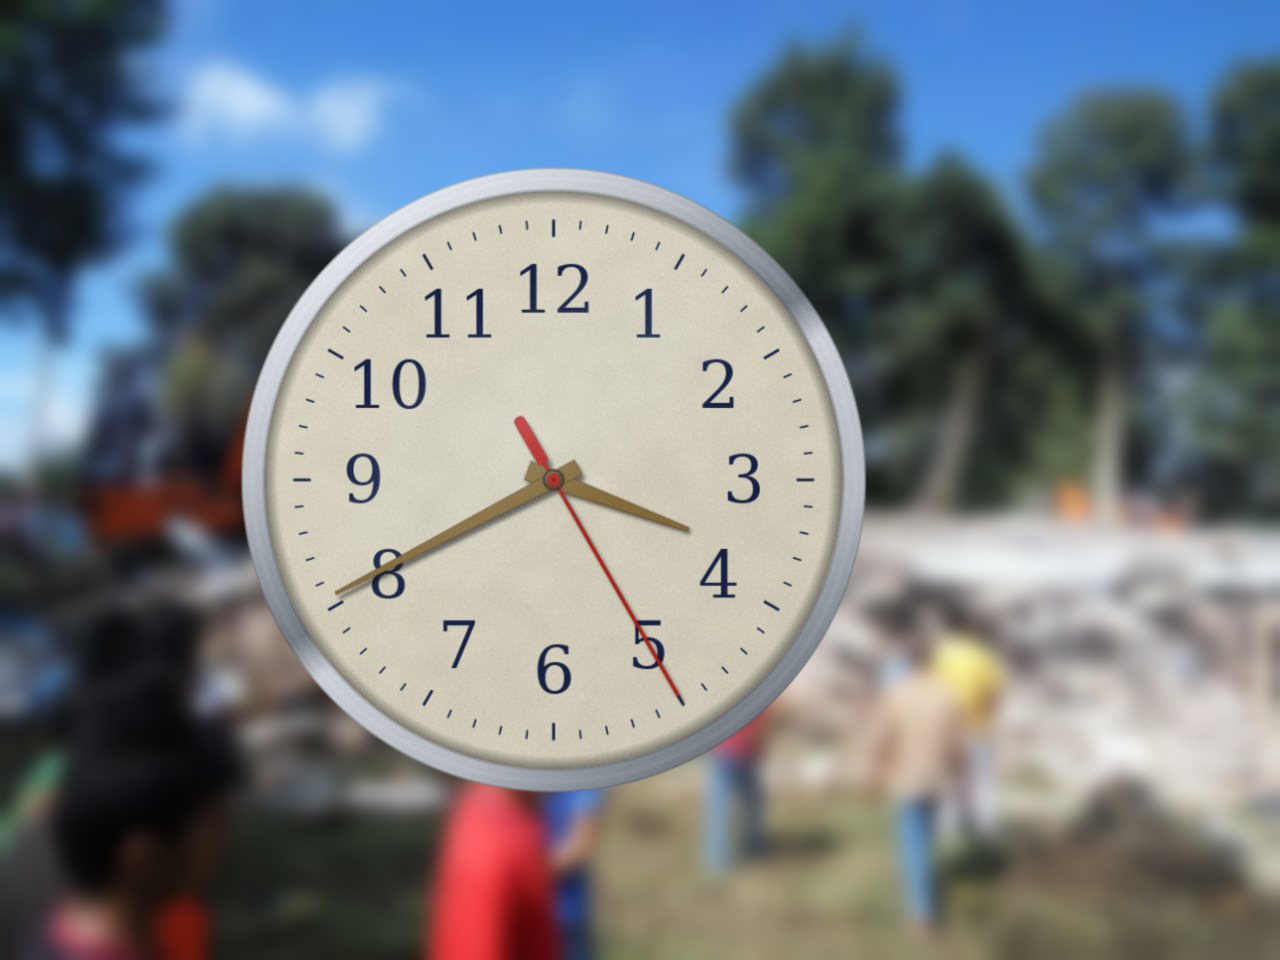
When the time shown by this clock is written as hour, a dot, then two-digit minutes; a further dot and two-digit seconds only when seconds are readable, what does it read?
3.40.25
